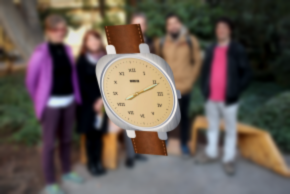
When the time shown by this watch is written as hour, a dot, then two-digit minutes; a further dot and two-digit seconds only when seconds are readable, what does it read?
8.11
